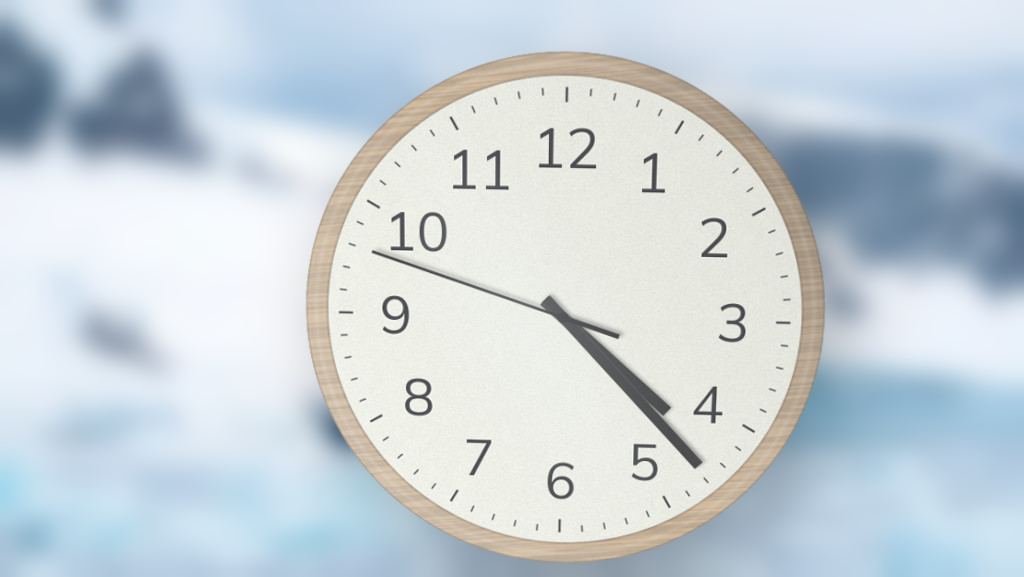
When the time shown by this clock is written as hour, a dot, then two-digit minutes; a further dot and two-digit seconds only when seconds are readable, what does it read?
4.22.48
